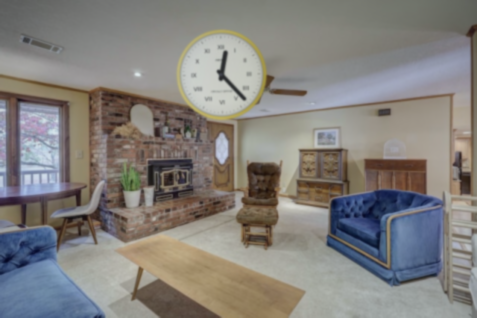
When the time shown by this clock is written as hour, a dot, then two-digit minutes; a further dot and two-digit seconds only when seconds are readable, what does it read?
12.23
